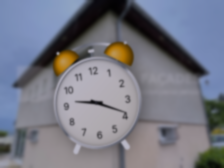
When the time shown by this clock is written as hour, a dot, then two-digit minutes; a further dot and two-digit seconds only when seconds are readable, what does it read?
9.19
